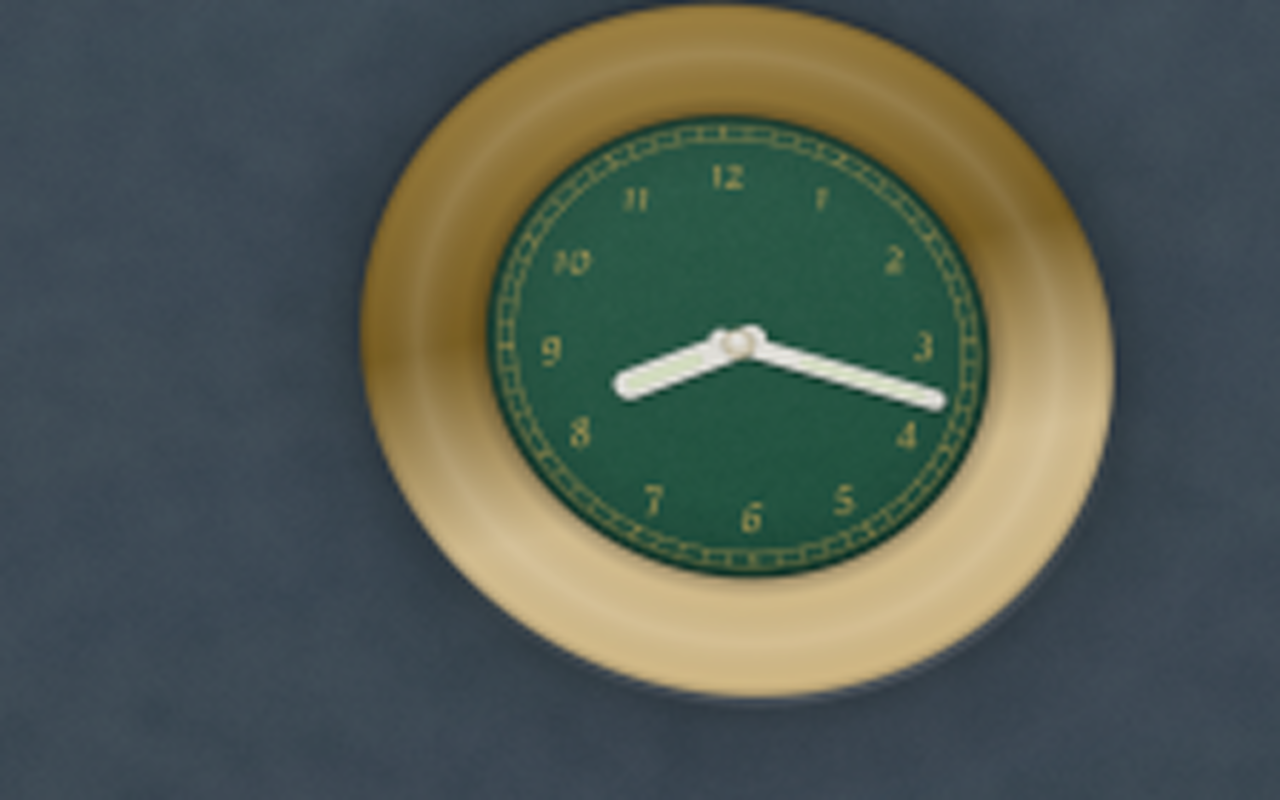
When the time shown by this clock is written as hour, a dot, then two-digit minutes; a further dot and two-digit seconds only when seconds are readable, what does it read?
8.18
